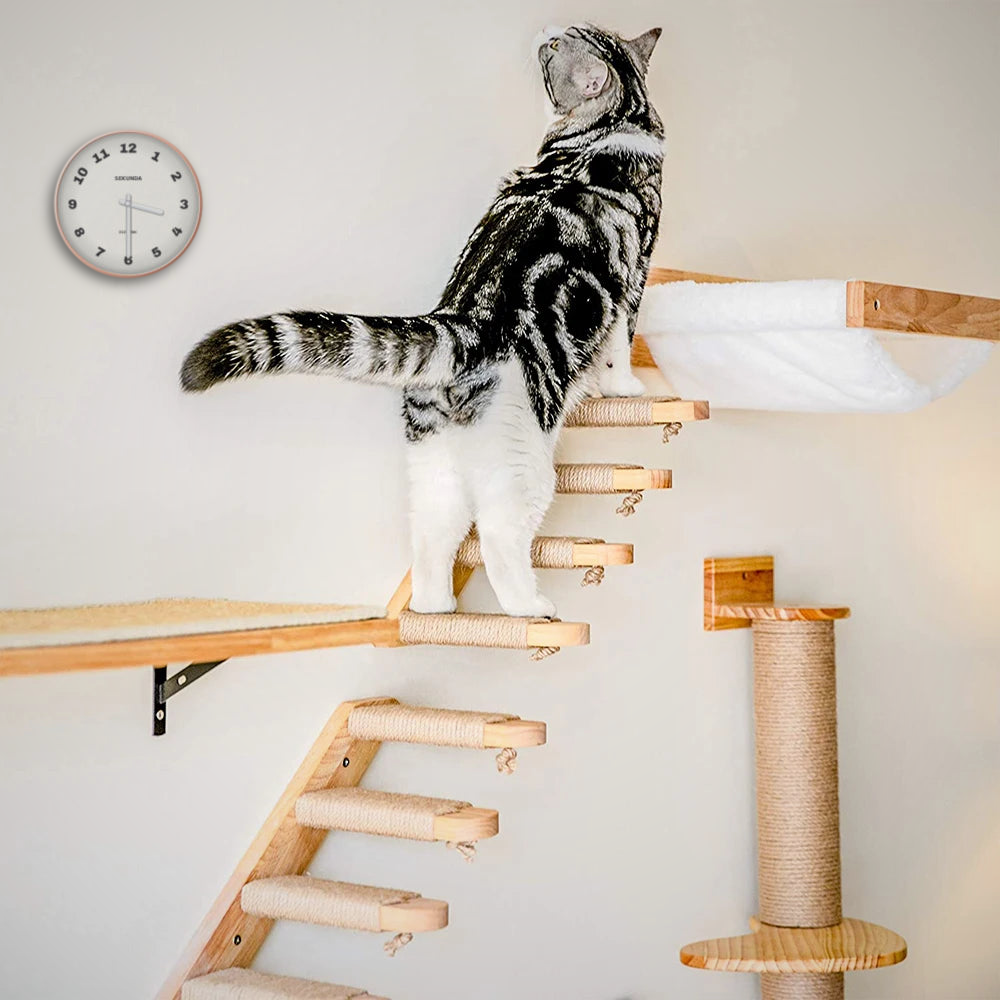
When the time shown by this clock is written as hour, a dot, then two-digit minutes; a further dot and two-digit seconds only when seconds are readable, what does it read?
3.30
